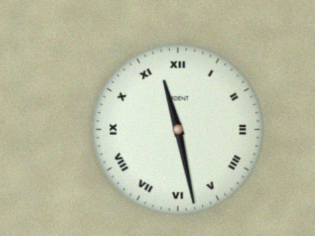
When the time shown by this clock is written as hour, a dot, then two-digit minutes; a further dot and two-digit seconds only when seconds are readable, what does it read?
11.28
